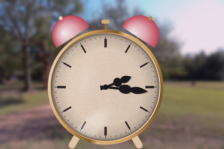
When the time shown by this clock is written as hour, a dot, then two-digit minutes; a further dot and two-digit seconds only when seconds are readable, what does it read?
2.16
